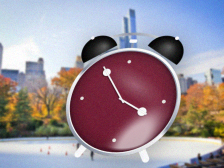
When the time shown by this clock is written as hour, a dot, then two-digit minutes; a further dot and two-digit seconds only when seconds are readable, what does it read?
3.54
